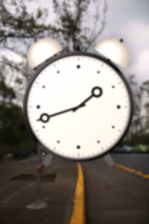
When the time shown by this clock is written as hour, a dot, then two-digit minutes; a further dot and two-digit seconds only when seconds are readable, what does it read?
1.42
